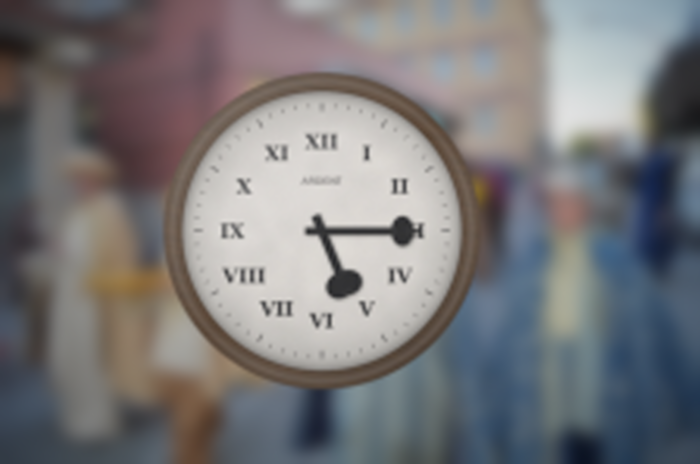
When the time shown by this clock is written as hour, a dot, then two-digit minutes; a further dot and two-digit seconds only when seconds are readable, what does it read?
5.15
